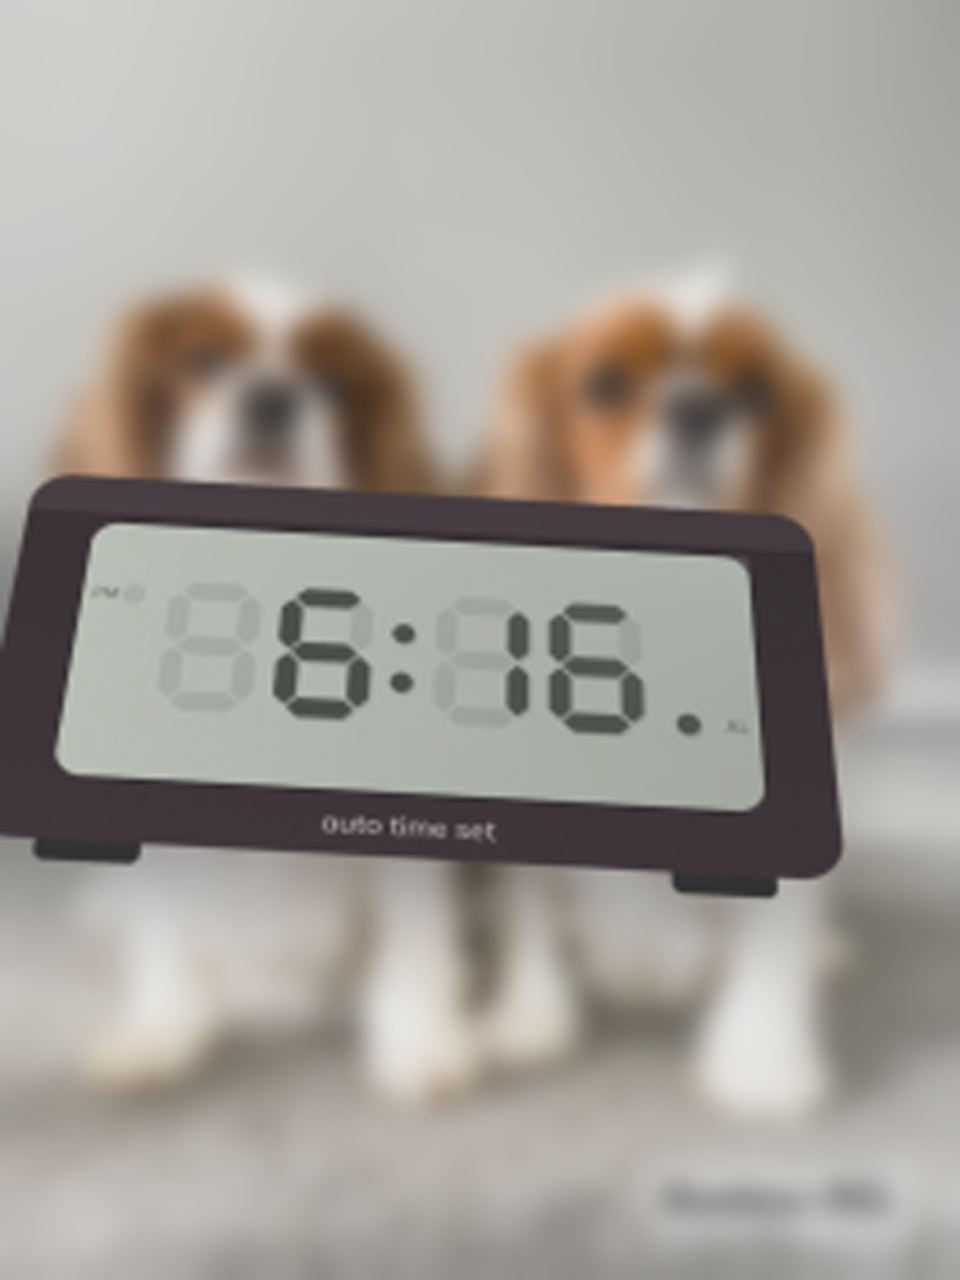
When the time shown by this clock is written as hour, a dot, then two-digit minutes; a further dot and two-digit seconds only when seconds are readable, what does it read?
6.16
